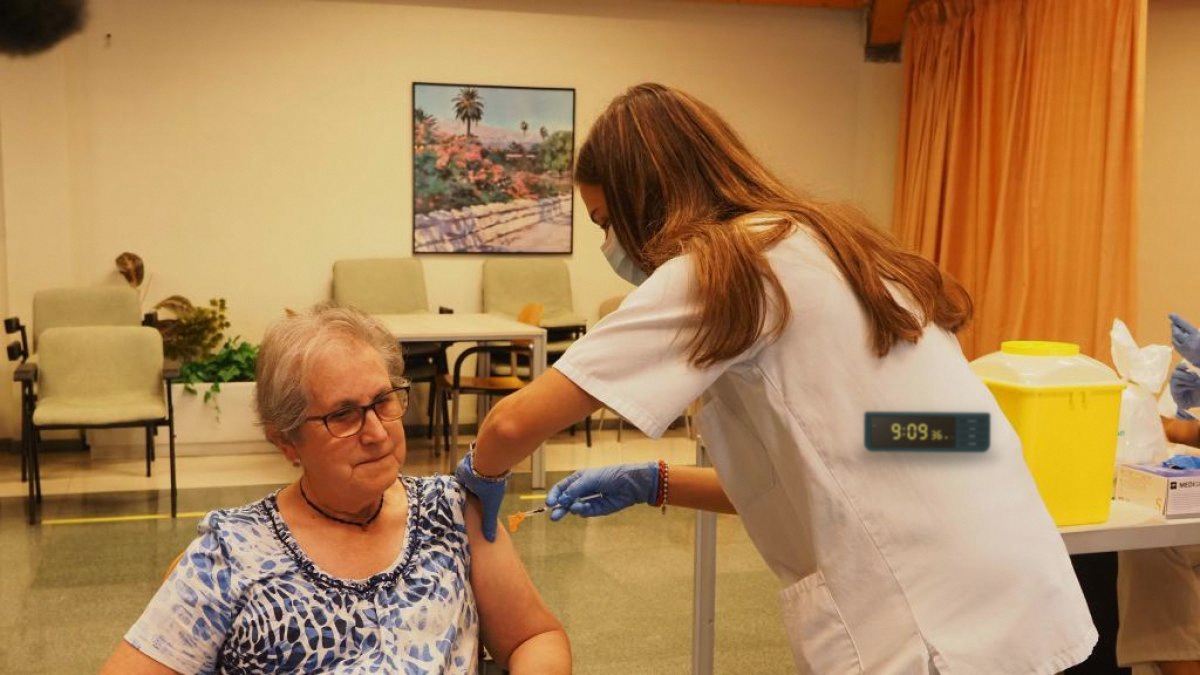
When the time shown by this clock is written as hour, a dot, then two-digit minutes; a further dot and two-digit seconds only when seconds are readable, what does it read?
9.09
